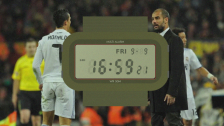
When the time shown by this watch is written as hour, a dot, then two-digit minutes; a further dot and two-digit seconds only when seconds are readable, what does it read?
16.59.21
